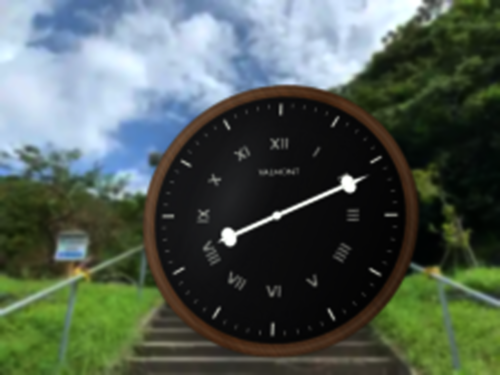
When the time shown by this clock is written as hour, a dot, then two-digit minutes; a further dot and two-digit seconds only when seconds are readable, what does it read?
8.11
